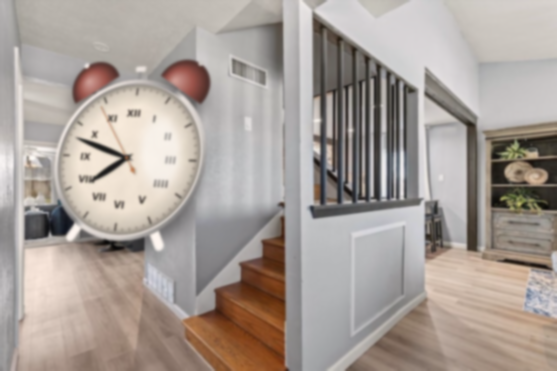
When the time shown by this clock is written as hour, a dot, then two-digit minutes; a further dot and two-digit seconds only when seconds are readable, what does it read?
7.47.54
